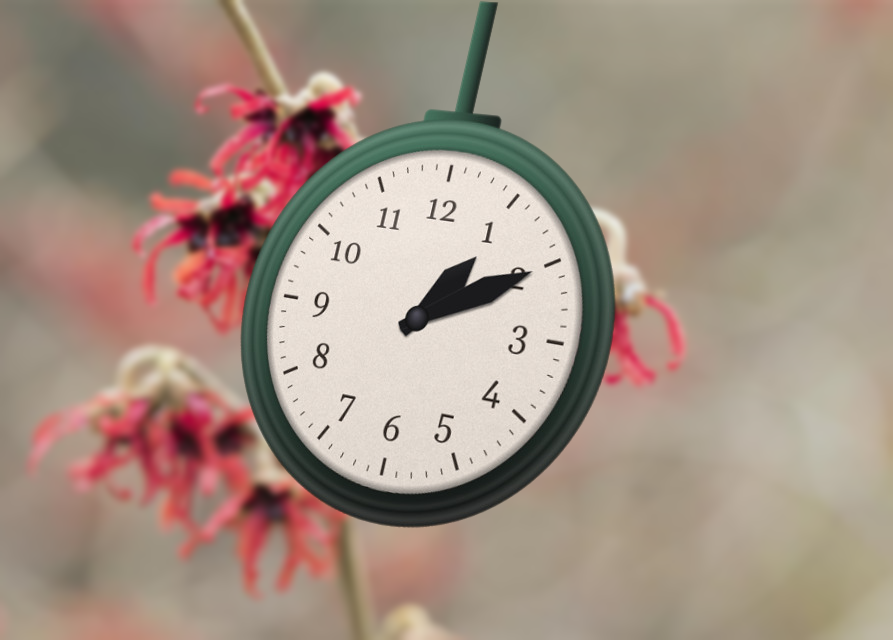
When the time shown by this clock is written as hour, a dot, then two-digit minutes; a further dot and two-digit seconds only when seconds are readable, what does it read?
1.10
